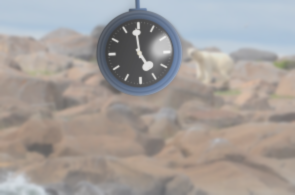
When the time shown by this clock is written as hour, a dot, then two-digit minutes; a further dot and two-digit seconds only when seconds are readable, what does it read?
4.59
